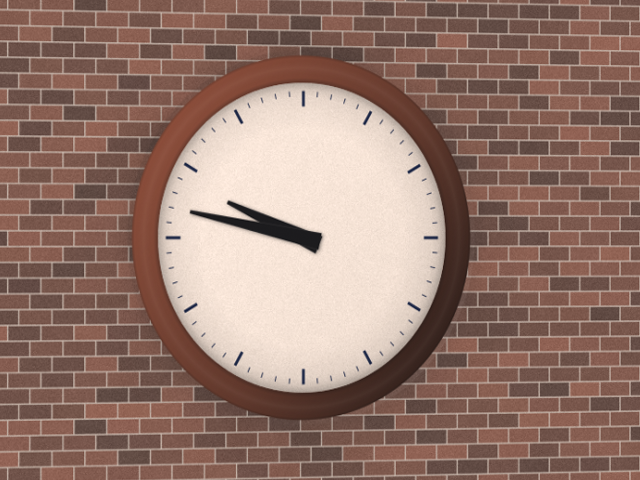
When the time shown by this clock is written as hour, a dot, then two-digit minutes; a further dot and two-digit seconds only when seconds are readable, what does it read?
9.47
